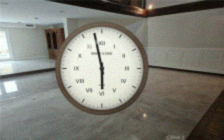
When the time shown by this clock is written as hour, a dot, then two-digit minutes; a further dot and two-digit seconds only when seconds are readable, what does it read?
5.58
